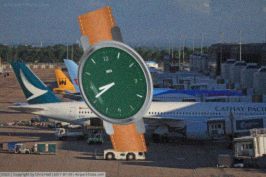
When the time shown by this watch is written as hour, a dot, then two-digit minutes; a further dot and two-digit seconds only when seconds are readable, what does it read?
8.41
